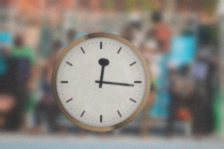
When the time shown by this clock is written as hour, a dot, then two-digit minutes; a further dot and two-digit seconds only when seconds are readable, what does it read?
12.16
